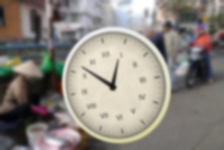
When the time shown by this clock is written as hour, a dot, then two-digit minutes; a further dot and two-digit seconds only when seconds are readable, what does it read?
12.52
